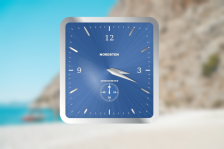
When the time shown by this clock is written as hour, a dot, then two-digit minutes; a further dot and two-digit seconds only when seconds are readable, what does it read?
3.19
